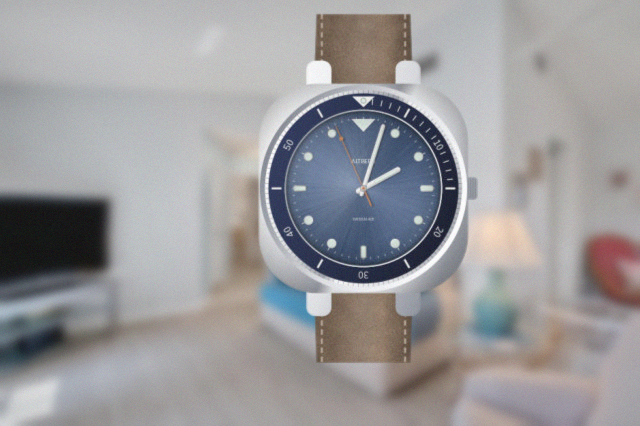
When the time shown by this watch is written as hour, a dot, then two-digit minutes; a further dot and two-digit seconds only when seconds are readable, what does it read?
2.02.56
